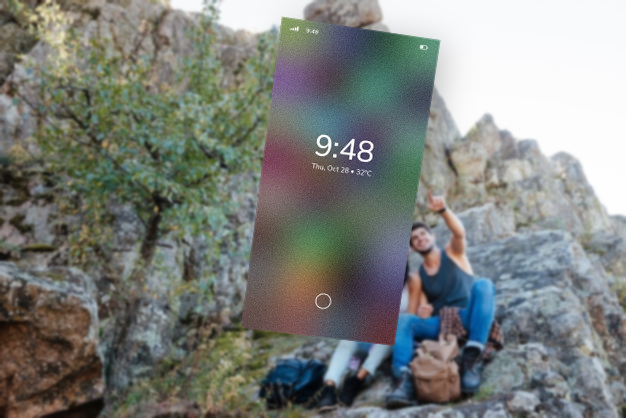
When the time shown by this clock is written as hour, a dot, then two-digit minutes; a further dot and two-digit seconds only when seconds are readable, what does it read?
9.48
